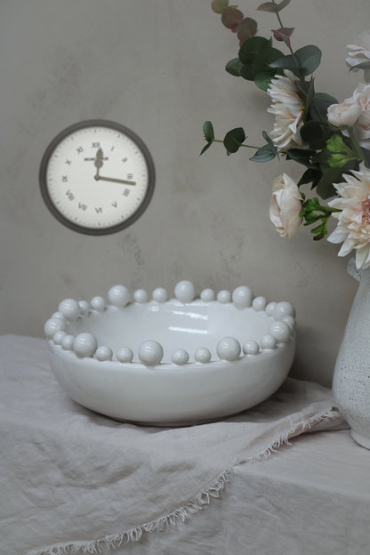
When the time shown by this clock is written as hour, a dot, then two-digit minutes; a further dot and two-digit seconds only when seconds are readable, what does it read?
12.17
